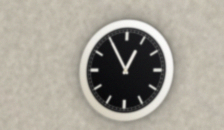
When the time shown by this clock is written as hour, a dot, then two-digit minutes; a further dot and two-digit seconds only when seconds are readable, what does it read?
12.55
